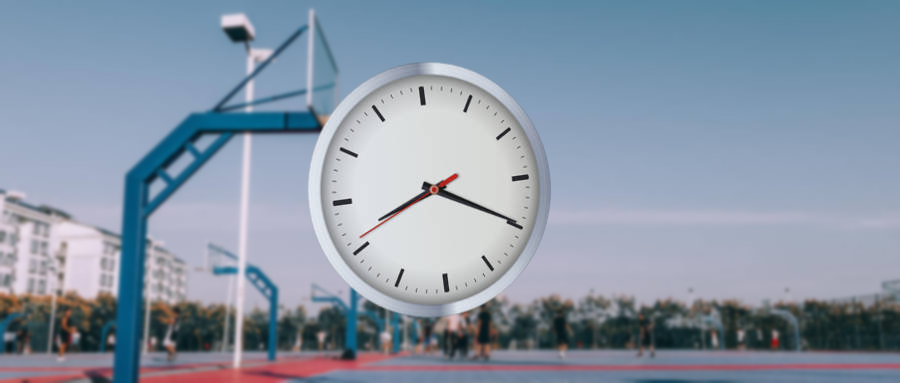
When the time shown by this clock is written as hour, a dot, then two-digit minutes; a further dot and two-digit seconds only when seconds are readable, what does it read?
8.19.41
